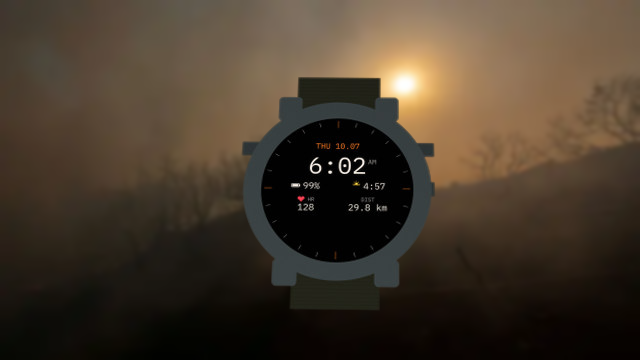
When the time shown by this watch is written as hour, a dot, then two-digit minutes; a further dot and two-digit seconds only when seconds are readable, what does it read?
6.02
